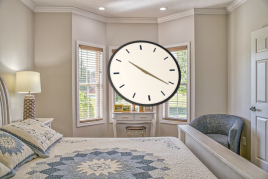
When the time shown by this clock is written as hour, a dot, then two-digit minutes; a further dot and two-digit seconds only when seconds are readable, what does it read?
10.21
